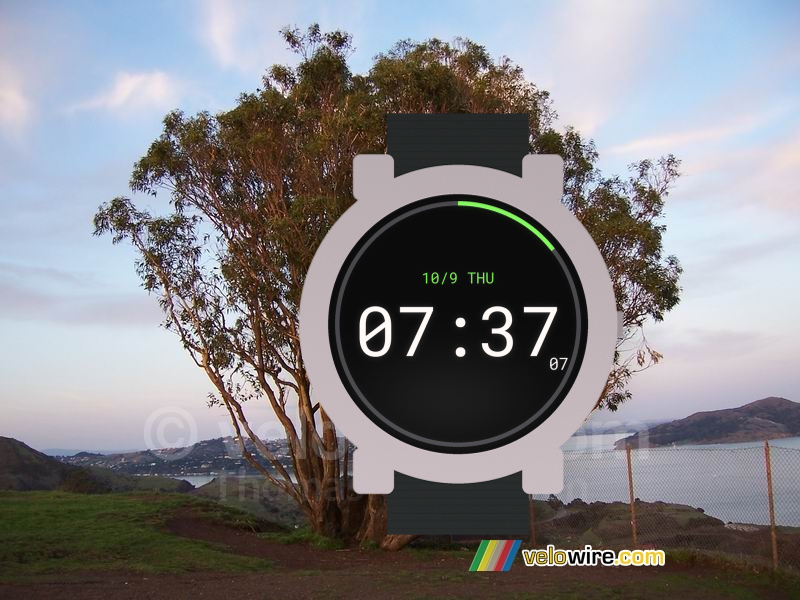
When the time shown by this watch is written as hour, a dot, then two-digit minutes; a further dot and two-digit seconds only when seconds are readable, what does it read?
7.37.07
